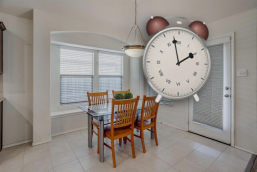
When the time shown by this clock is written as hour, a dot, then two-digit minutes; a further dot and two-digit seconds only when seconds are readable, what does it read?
1.58
